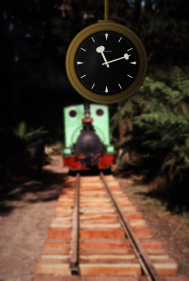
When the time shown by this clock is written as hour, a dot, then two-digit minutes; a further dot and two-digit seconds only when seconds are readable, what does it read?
11.12
